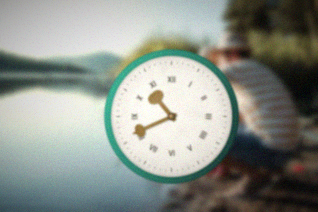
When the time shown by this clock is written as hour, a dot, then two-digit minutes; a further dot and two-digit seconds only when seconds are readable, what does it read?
10.41
